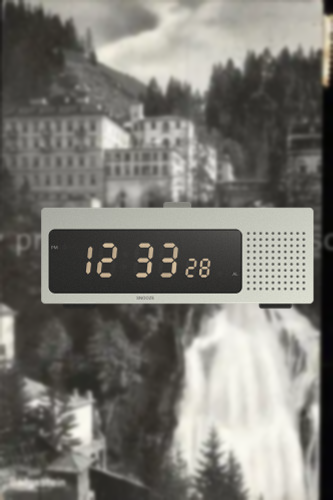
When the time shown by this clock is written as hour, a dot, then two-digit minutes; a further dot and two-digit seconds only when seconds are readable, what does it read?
12.33.28
